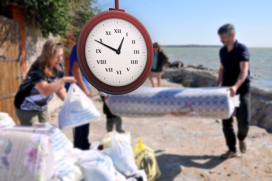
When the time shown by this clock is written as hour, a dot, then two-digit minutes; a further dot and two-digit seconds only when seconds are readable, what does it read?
12.49
